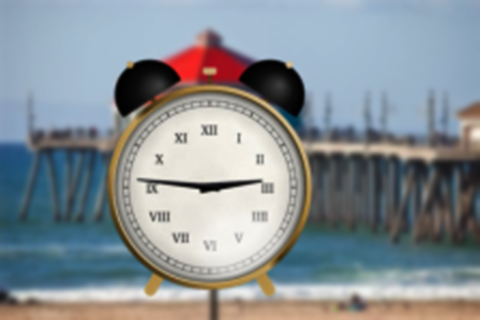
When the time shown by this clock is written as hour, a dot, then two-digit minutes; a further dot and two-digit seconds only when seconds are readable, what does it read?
2.46
